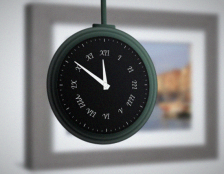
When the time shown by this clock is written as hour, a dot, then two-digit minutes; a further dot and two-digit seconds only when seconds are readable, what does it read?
11.51
